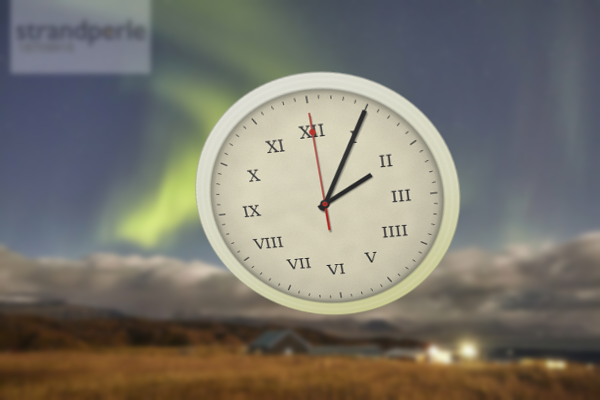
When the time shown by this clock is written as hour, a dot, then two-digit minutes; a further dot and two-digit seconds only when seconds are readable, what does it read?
2.05.00
